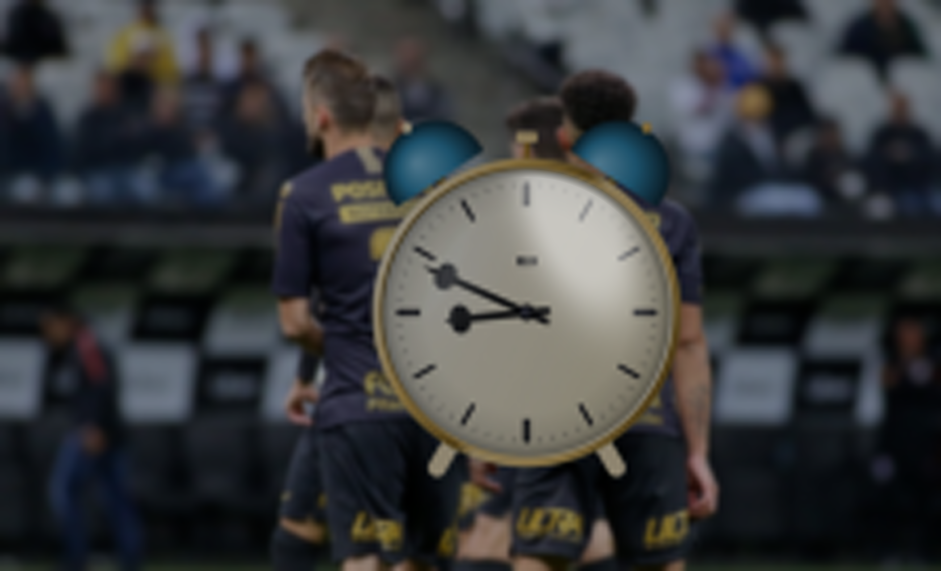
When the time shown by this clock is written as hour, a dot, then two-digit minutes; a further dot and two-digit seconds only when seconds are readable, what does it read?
8.49
